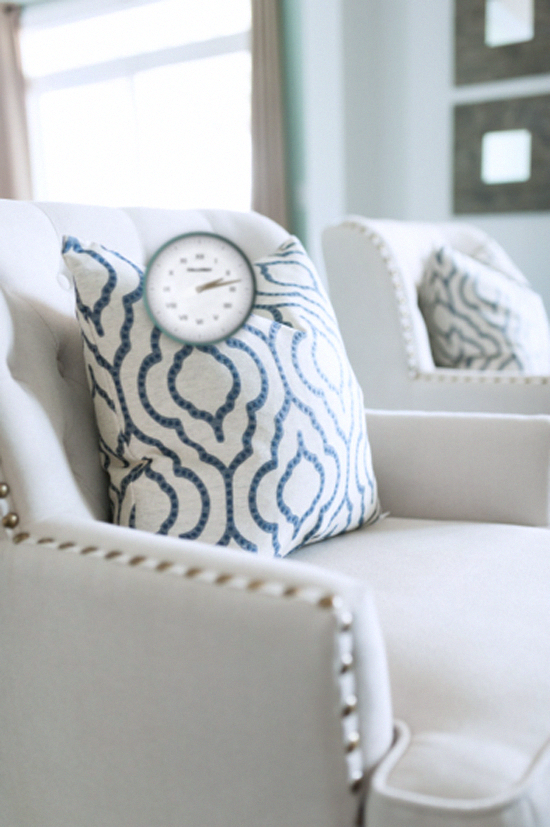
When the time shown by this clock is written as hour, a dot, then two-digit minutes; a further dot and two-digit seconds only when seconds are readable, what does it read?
2.13
